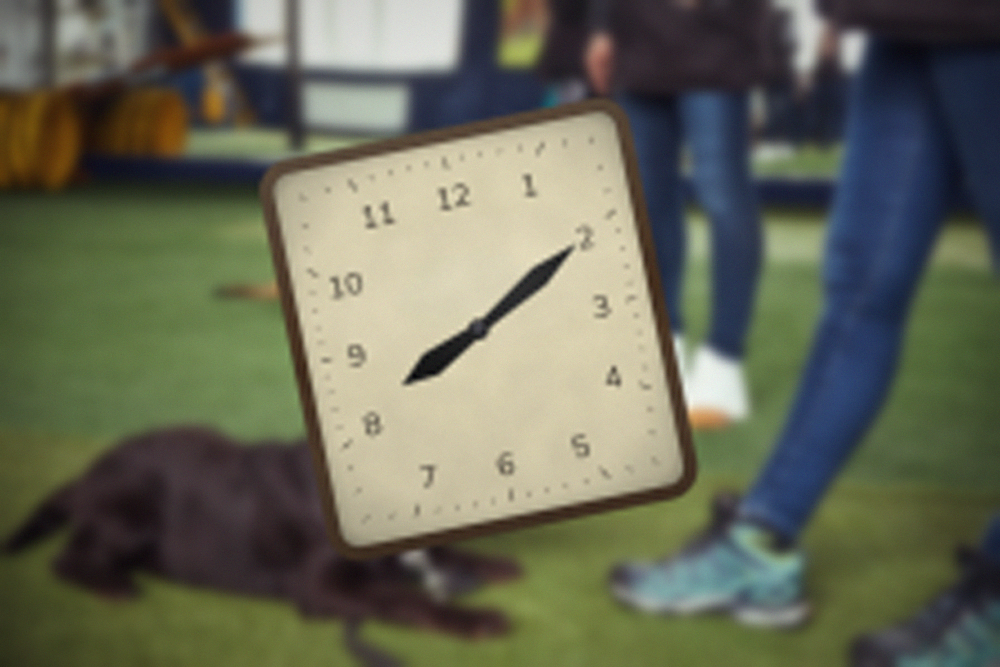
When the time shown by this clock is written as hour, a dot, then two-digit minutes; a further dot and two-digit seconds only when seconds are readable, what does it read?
8.10
